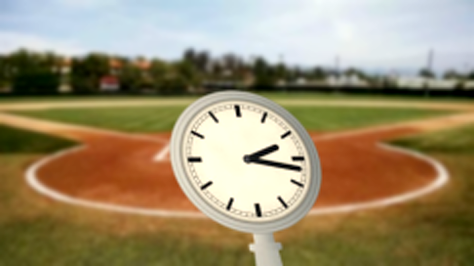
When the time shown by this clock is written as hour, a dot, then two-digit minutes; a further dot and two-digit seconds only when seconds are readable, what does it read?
2.17
